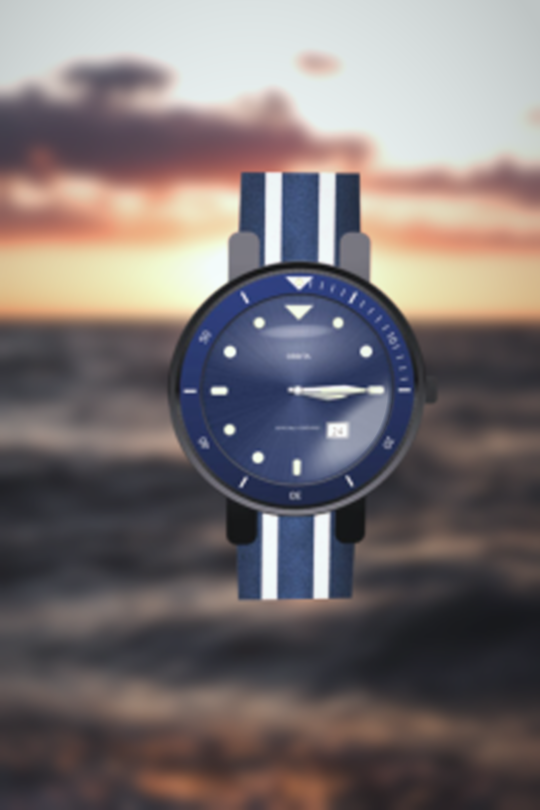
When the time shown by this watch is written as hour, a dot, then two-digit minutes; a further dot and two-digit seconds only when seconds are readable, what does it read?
3.15
